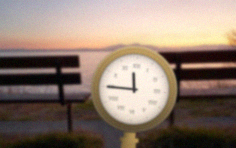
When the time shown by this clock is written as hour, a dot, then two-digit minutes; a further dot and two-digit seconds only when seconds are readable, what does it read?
11.45
